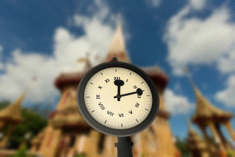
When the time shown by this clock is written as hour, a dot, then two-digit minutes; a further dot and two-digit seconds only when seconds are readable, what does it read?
12.13
